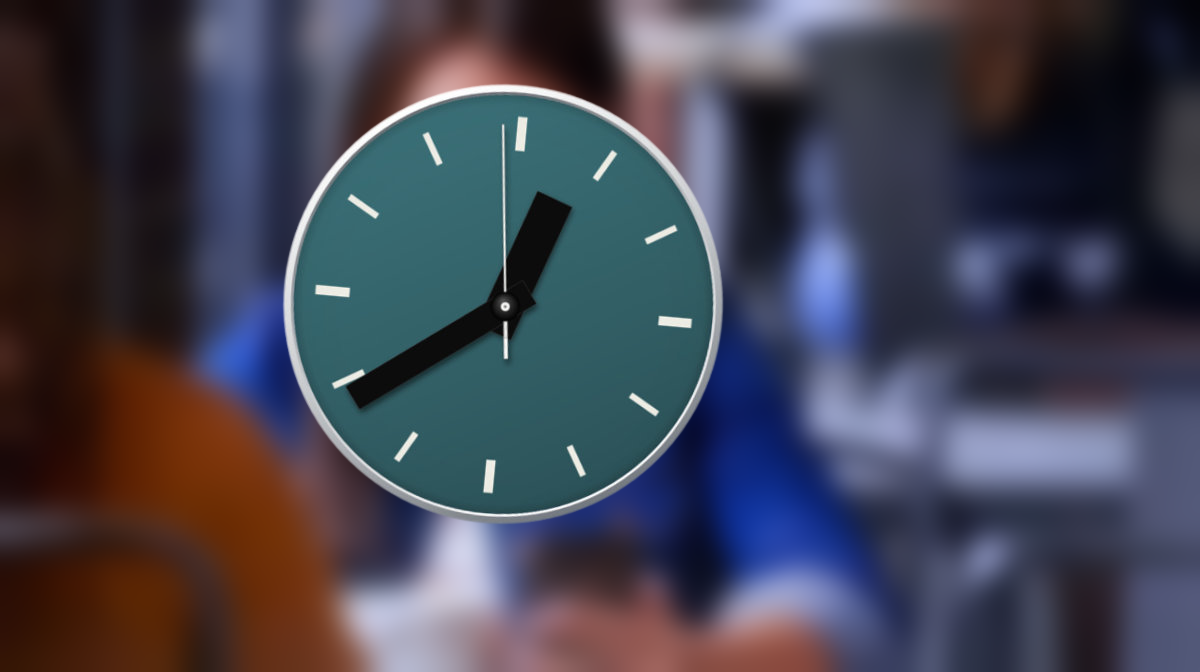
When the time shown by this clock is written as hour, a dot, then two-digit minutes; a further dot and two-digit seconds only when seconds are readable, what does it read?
12.38.59
